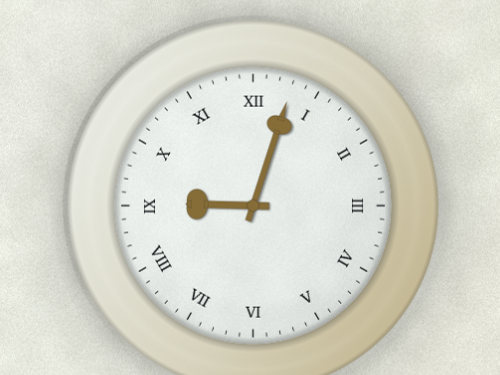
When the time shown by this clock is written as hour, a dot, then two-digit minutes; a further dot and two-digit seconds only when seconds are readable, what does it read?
9.03
